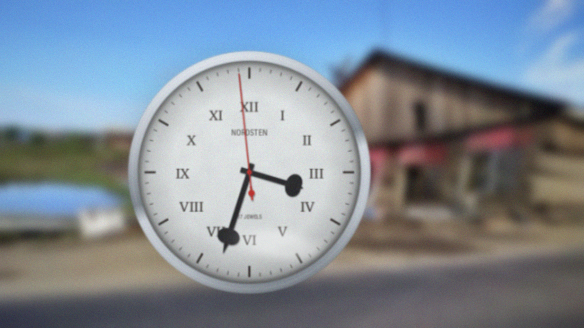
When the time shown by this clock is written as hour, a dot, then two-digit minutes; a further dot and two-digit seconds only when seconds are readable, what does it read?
3.32.59
